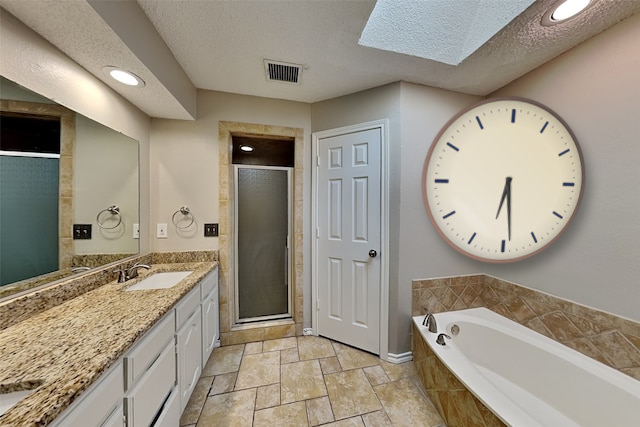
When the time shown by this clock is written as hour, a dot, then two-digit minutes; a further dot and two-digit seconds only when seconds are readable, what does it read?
6.29
